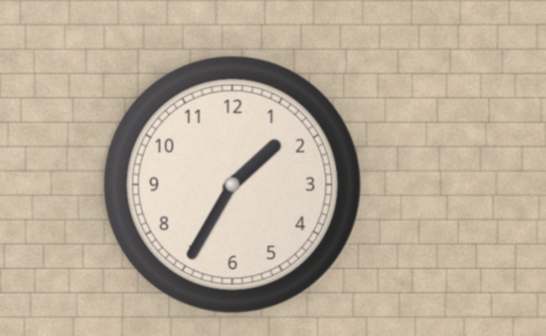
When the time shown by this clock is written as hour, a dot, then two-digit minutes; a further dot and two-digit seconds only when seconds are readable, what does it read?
1.35
